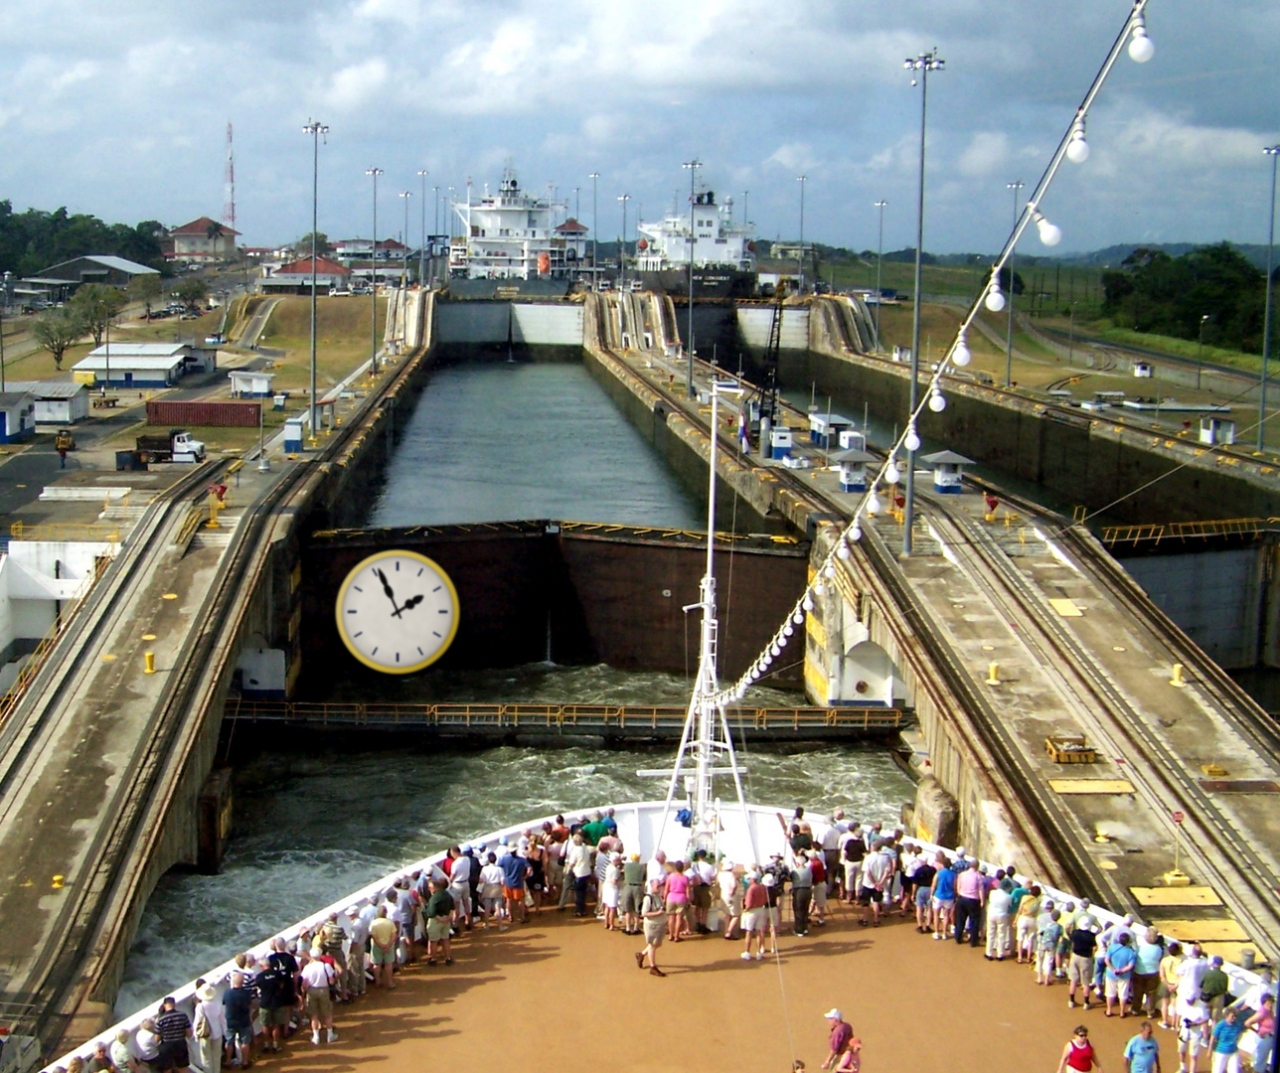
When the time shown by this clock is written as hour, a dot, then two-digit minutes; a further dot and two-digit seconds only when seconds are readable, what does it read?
1.56
